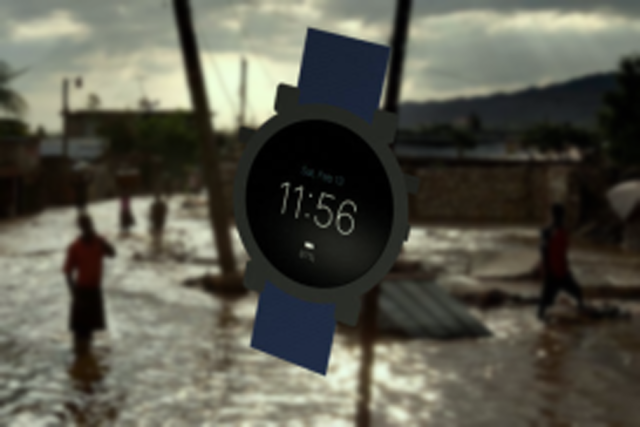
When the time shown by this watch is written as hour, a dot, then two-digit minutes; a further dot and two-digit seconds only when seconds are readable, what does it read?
11.56
